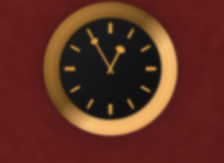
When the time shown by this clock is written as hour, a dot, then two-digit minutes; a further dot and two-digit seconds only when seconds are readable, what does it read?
12.55
